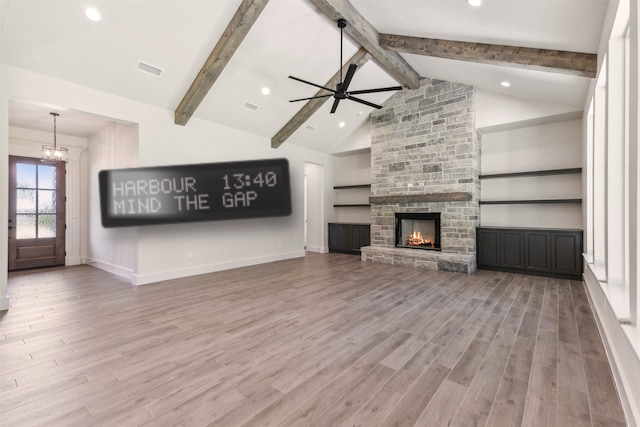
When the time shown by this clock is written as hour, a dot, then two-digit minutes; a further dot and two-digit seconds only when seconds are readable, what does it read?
13.40
